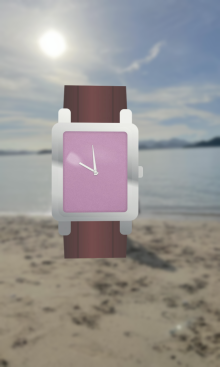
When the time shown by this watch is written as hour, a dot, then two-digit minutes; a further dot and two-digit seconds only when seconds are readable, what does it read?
9.59
